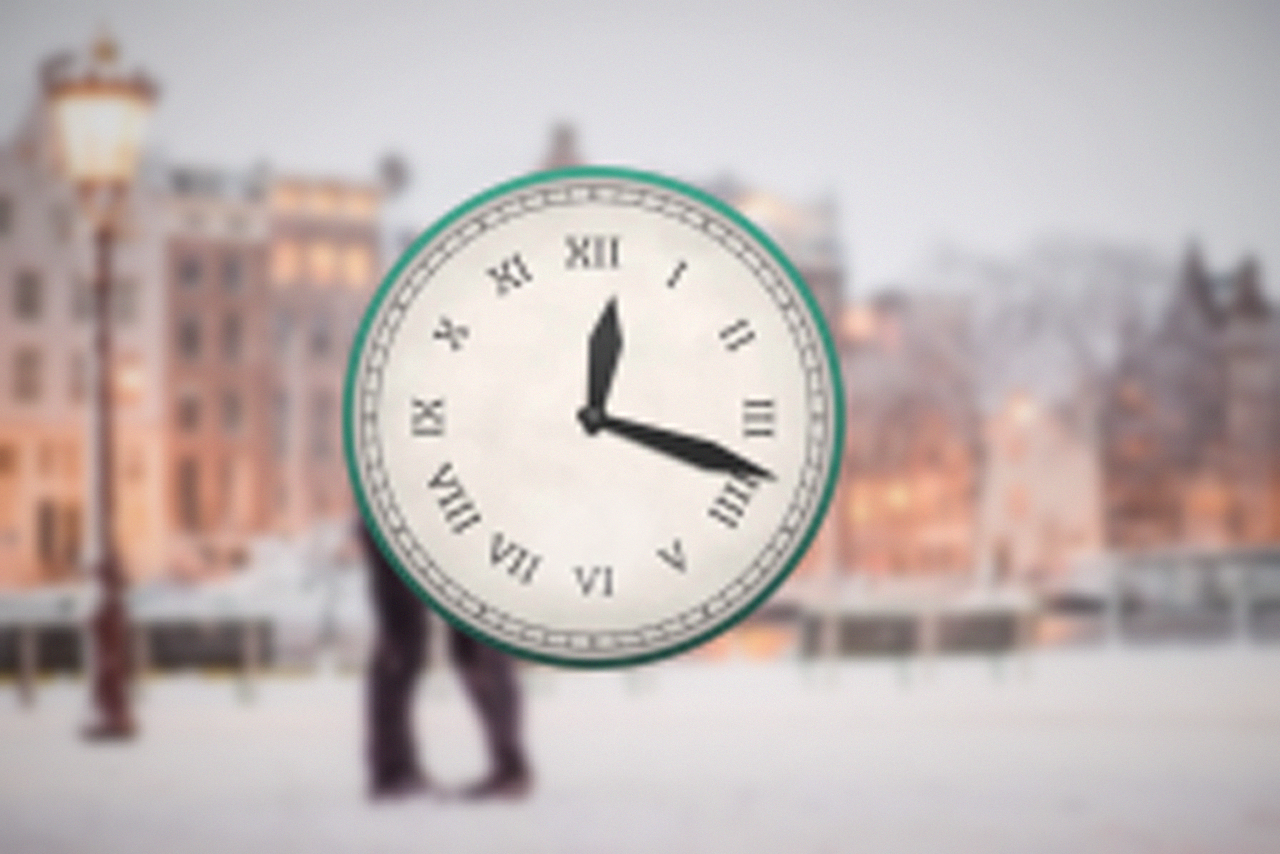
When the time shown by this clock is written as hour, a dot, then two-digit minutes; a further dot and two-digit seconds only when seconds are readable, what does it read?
12.18
